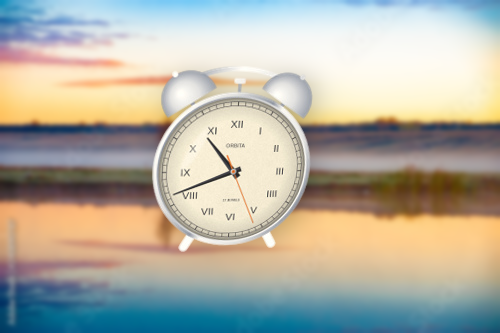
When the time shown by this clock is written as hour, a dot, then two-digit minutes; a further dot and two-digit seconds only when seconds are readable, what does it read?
10.41.26
